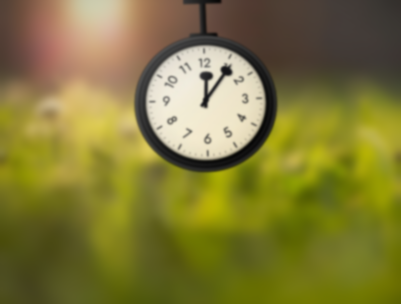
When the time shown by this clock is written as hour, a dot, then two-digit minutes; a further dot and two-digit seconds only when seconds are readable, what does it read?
12.06
